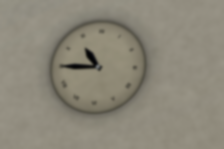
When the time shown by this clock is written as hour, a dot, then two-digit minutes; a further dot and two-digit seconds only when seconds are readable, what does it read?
10.45
